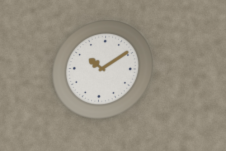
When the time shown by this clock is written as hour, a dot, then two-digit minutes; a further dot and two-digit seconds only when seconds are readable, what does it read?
10.09
